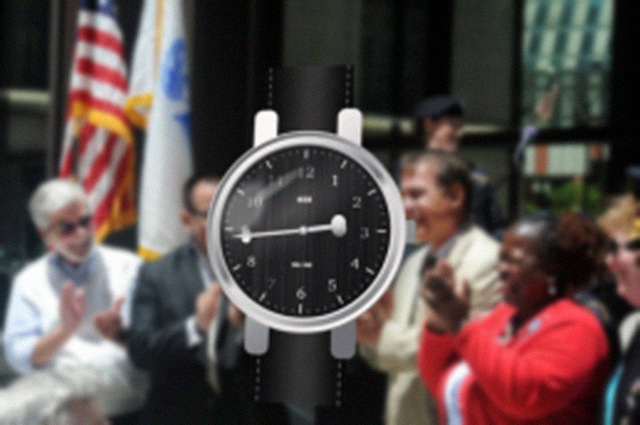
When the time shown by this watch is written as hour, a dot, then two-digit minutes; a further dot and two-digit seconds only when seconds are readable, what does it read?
2.44
